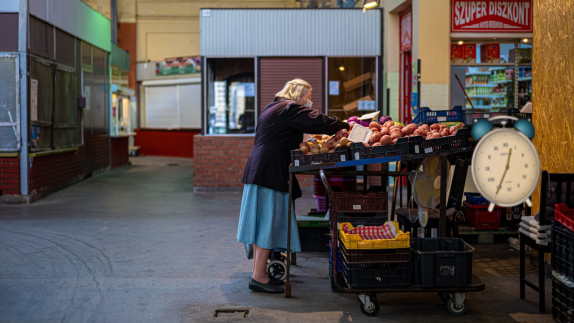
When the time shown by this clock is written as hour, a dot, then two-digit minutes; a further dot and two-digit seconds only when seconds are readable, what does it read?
12.35
